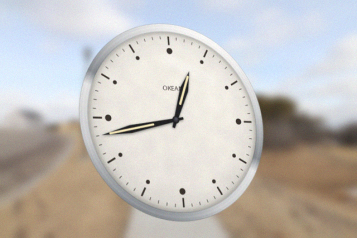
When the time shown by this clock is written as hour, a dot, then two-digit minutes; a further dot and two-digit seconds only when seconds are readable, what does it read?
12.43
